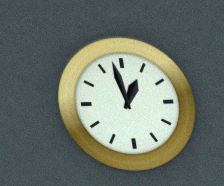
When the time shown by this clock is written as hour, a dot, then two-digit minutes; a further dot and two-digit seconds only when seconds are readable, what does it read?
12.58
